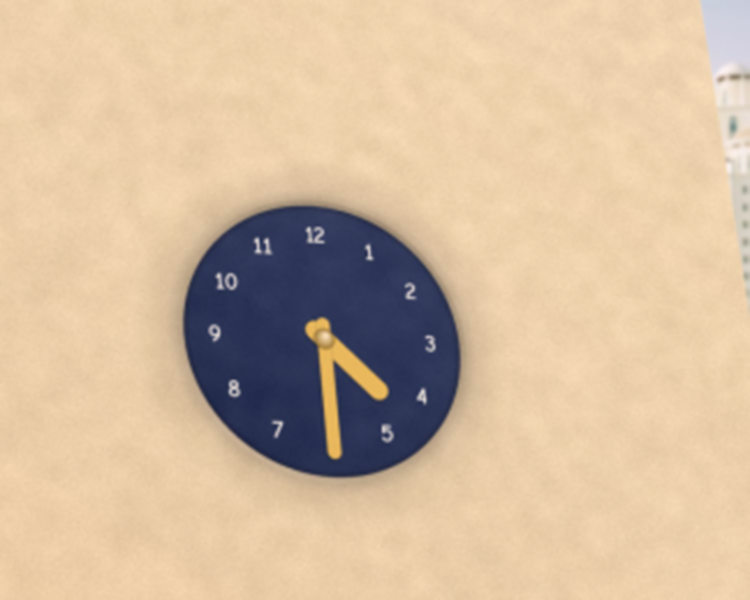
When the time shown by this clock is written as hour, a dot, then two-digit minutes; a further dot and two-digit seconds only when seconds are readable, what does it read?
4.30
